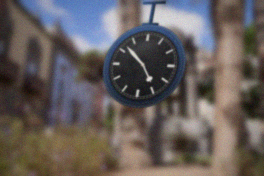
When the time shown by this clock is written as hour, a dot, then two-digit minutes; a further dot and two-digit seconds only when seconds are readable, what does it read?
4.52
